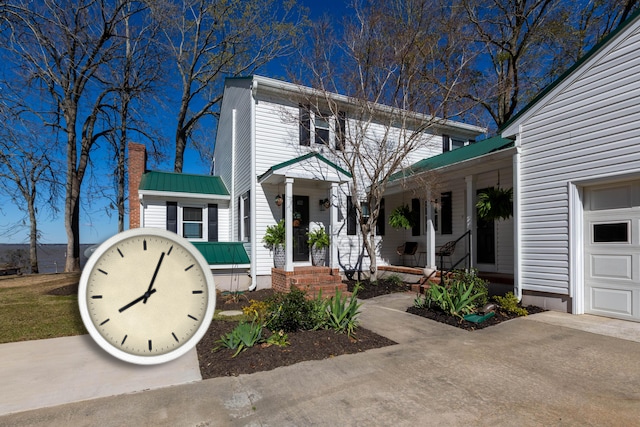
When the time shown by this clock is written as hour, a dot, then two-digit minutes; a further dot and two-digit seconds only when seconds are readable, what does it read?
8.04
